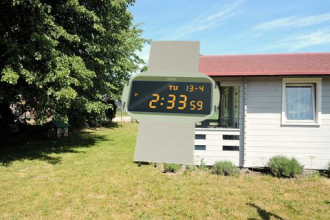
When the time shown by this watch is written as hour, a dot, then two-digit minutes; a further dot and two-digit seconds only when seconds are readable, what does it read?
2.33.59
